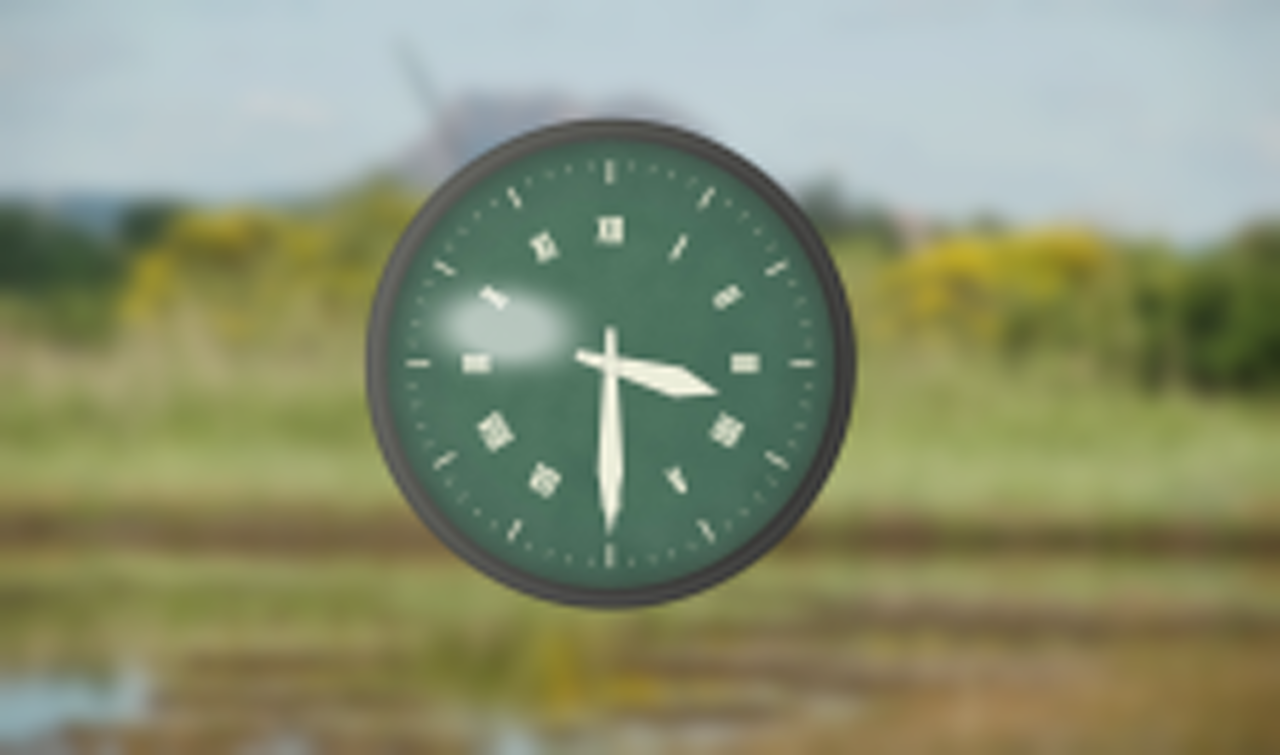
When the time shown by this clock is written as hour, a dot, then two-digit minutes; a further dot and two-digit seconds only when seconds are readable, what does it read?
3.30
